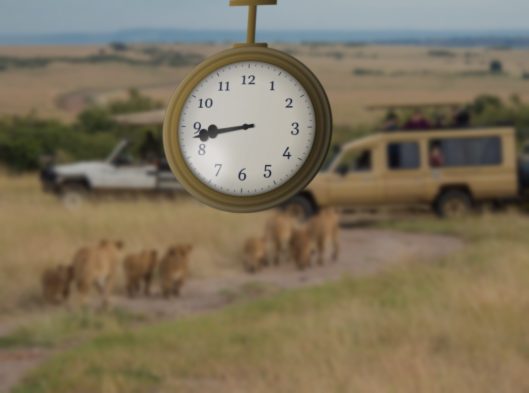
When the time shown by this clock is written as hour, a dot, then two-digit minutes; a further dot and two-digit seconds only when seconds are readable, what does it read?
8.43
